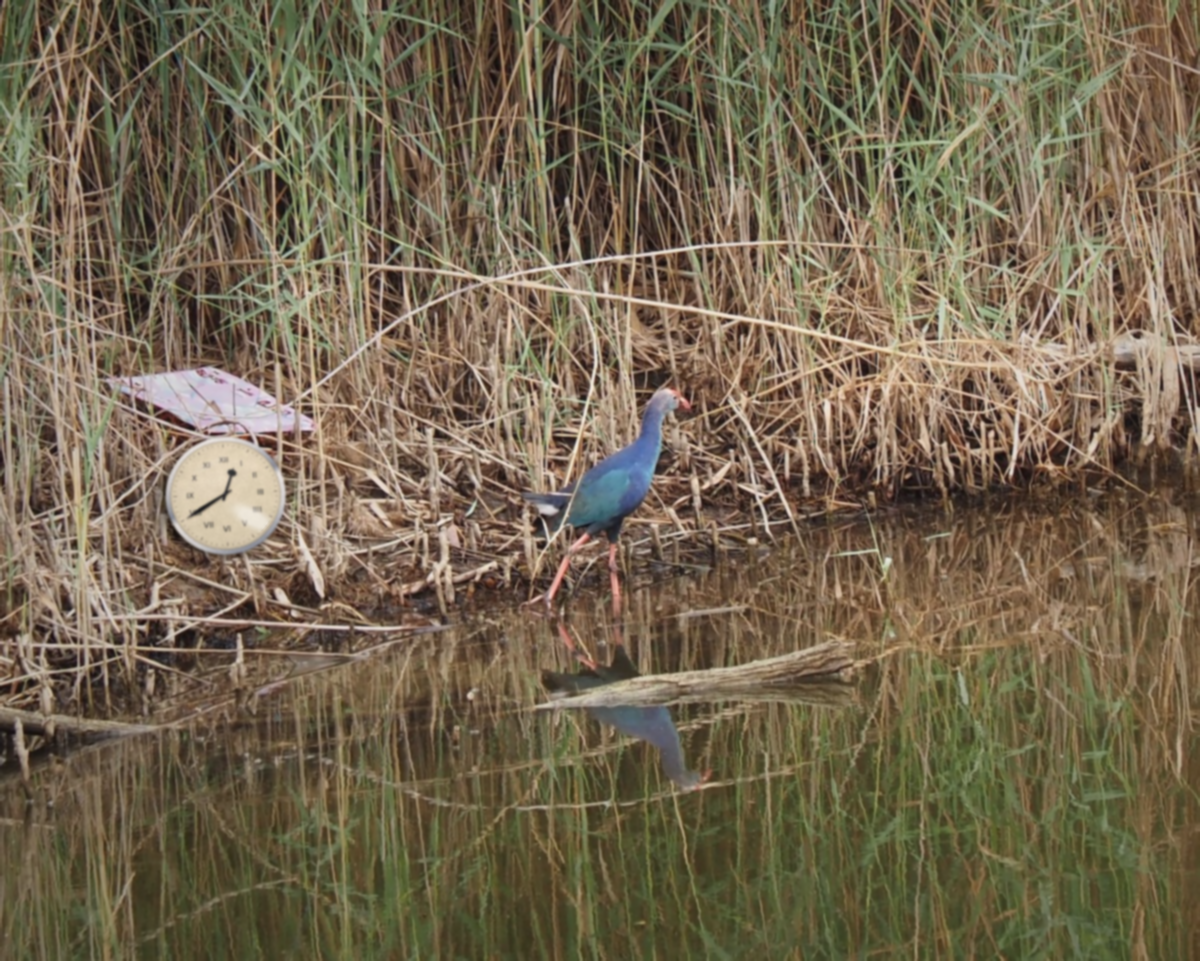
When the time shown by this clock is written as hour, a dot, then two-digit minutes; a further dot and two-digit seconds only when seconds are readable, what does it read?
12.40
